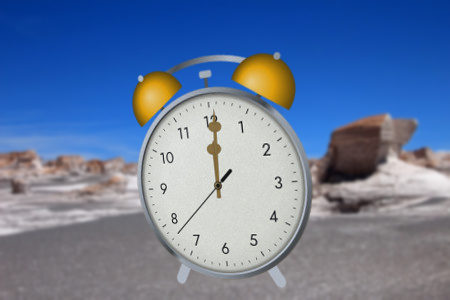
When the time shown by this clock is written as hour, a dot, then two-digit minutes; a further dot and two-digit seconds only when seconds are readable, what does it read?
12.00.38
